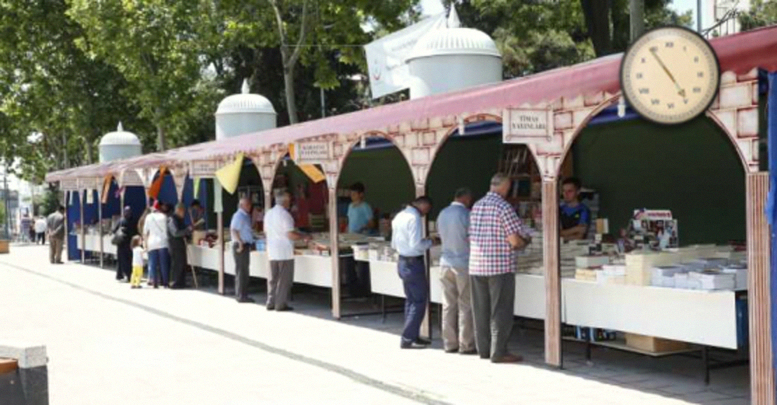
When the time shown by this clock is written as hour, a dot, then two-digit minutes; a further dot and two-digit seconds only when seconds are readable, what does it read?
4.54
